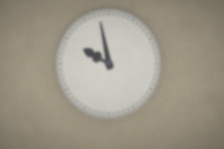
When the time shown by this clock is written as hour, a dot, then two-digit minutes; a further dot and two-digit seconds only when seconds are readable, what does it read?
9.58
